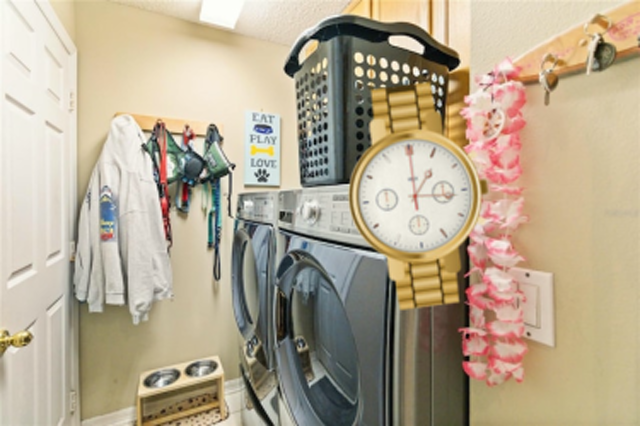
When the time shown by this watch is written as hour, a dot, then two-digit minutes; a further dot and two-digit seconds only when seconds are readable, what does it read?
1.16
